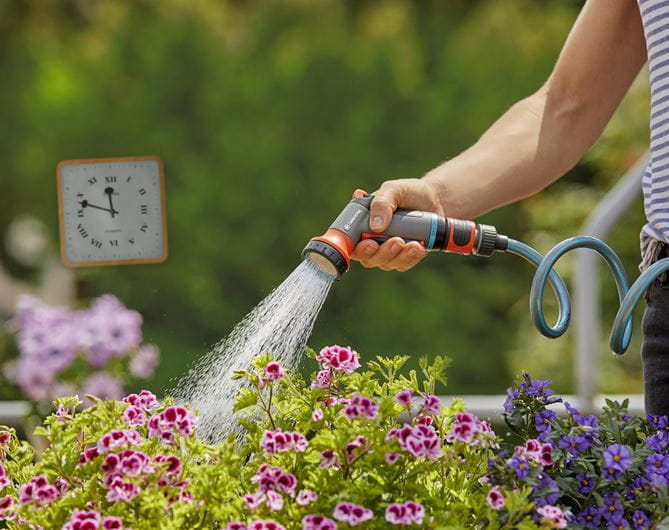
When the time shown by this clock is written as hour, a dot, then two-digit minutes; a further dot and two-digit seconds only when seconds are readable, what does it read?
11.48
